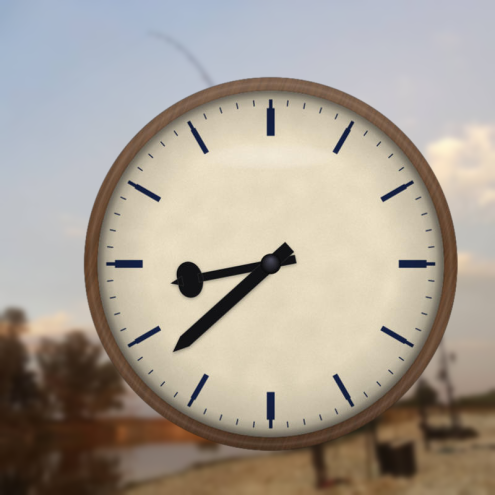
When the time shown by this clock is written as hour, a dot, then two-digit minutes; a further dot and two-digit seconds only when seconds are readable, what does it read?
8.38
